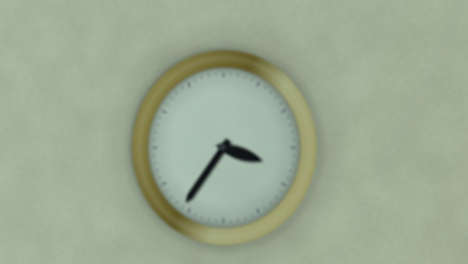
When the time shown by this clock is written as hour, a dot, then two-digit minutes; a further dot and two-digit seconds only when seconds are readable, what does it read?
3.36
